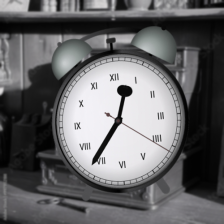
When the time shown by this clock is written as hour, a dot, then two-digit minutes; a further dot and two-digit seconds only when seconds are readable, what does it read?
12.36.21
